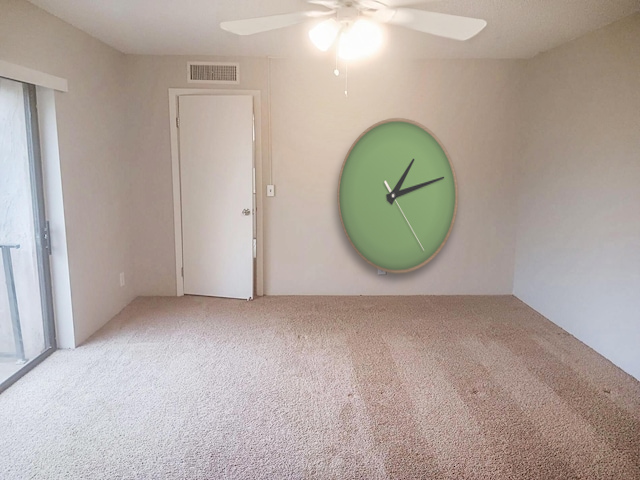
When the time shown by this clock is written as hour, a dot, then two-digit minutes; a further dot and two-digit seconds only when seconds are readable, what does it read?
1.12.24
